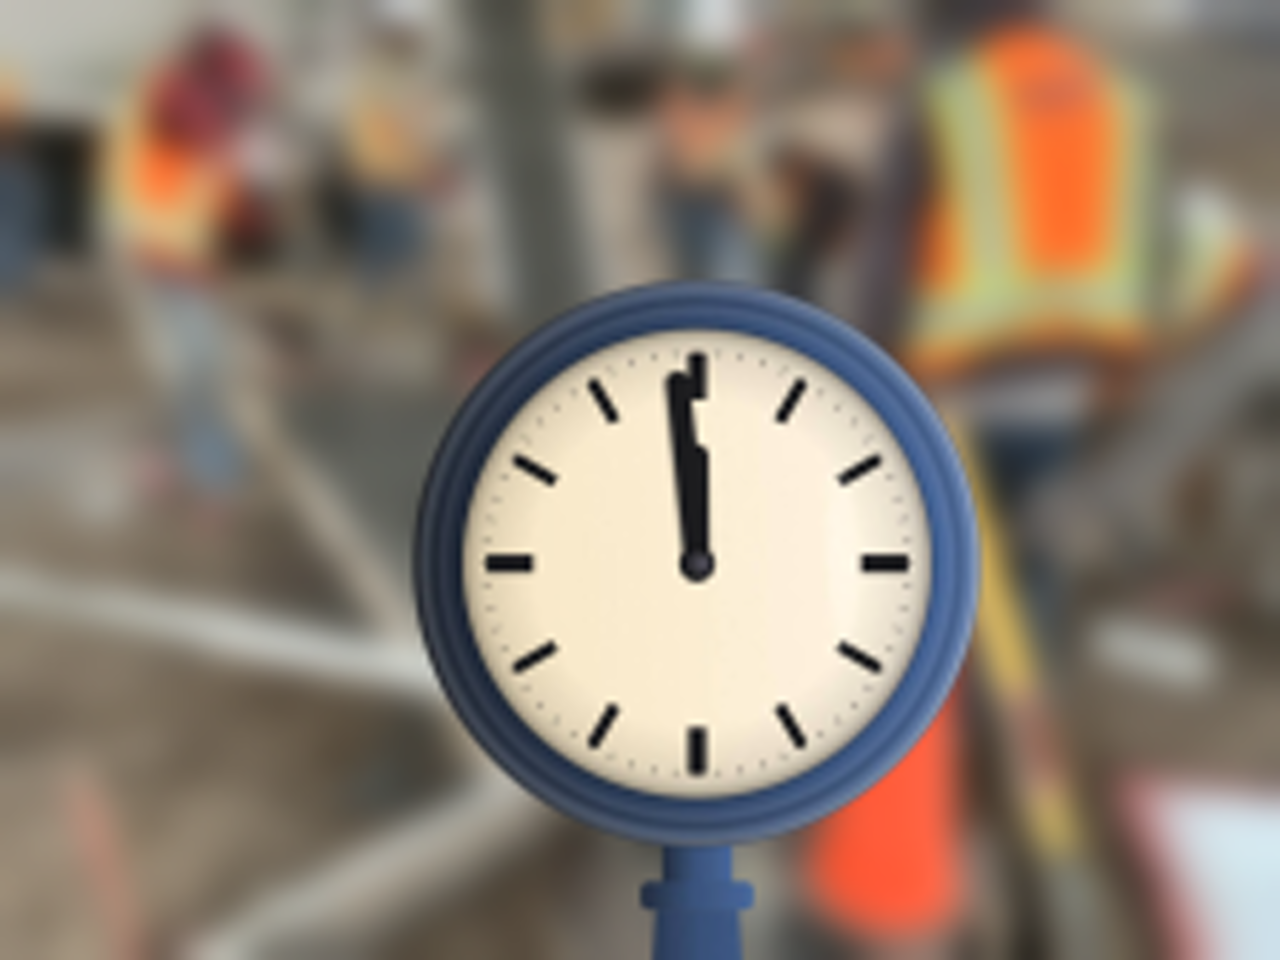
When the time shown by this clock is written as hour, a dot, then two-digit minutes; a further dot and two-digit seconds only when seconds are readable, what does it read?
11.59
